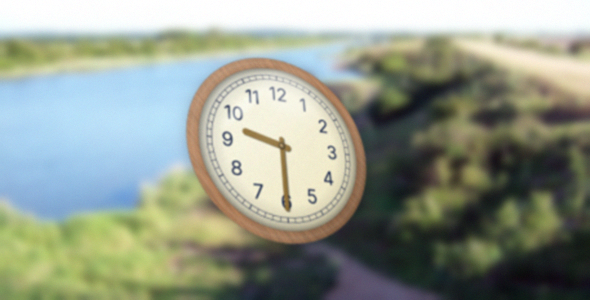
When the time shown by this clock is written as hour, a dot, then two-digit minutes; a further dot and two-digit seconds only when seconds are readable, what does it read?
9.30
